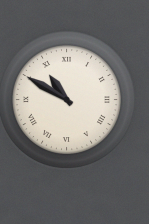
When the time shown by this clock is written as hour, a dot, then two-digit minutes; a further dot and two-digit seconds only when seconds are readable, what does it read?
10.50
